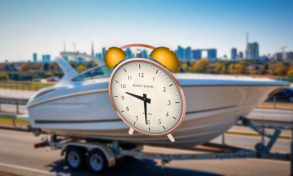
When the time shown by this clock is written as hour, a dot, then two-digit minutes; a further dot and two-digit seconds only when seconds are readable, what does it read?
9.31
